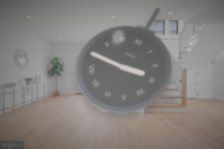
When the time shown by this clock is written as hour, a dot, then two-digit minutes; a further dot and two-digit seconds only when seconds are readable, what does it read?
2.45
